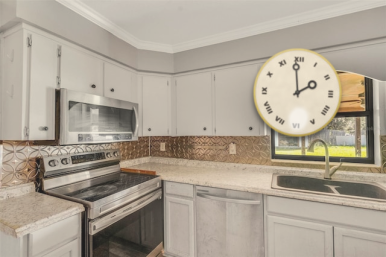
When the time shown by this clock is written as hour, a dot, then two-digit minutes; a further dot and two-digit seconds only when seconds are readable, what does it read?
1.59
